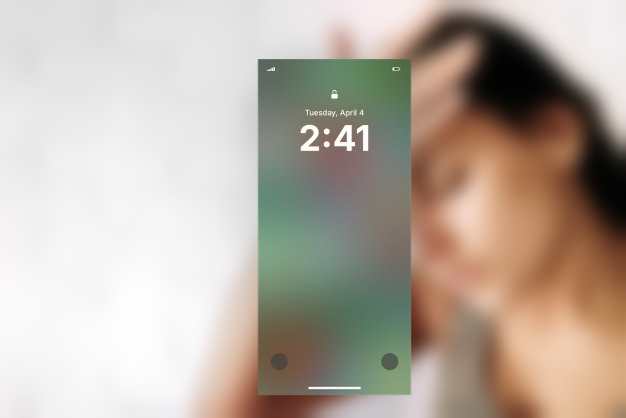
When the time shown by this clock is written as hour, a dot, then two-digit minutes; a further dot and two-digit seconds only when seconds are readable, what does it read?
2.41
